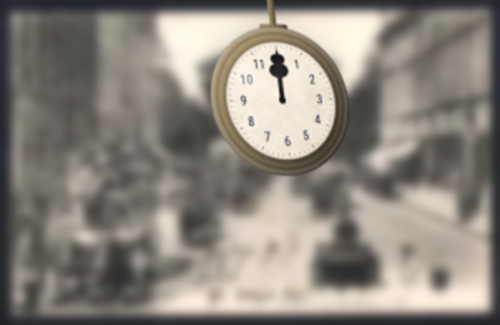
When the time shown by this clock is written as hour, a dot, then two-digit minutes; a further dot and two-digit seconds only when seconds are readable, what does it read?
12.00
